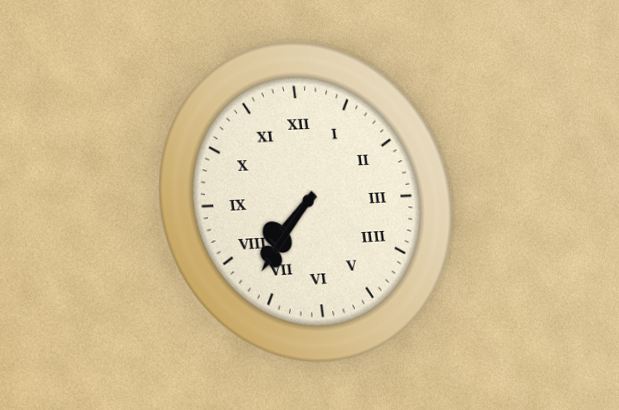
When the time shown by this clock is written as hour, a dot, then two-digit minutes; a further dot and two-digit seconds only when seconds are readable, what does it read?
7.37
